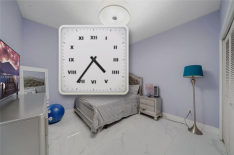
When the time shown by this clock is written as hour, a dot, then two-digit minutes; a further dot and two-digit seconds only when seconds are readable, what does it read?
4.36
